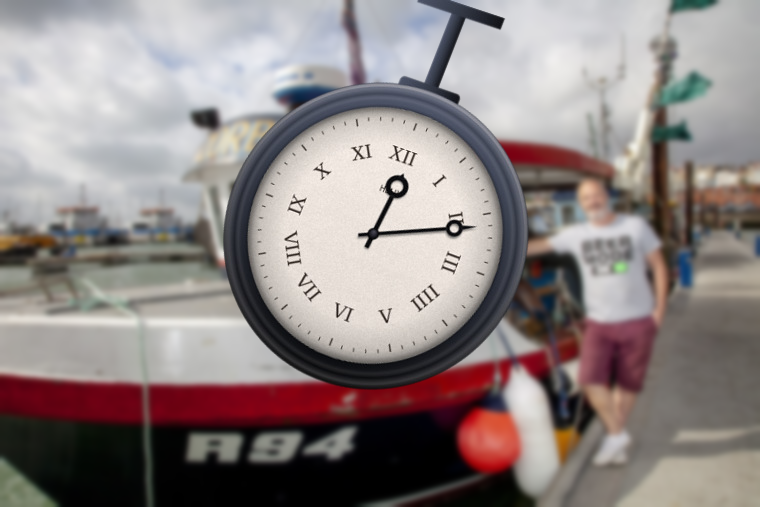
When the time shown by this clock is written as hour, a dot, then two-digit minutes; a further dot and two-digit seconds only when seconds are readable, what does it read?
12.11
